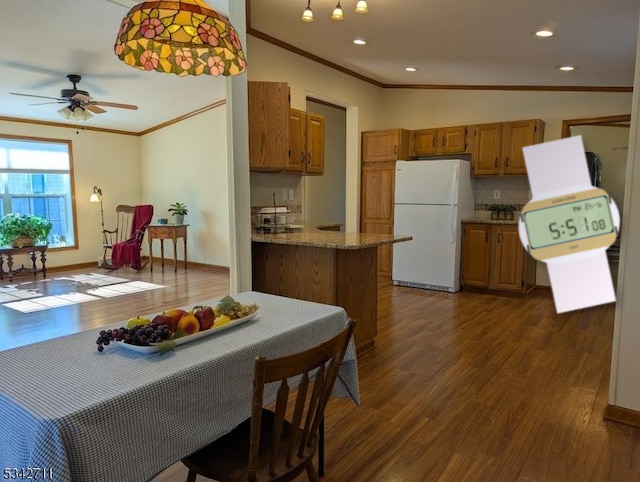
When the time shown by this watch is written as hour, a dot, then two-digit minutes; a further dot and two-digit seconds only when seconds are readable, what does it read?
5.51.08
